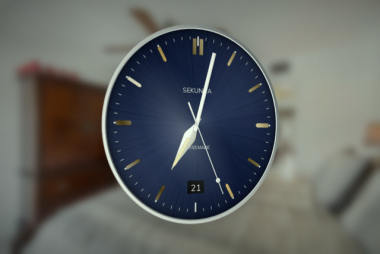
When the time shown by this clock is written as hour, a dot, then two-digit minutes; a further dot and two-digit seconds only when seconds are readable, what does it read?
7.02.26
